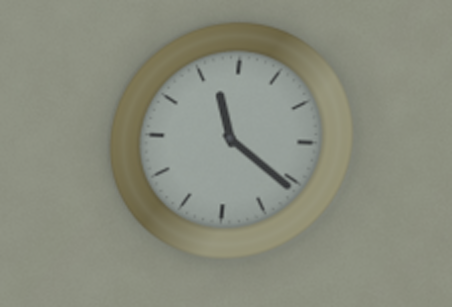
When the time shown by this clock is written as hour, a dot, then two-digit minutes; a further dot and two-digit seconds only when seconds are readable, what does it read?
11.21
